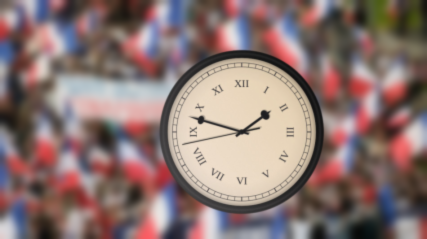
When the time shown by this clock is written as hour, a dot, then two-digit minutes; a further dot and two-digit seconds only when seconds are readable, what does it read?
1.47.43
